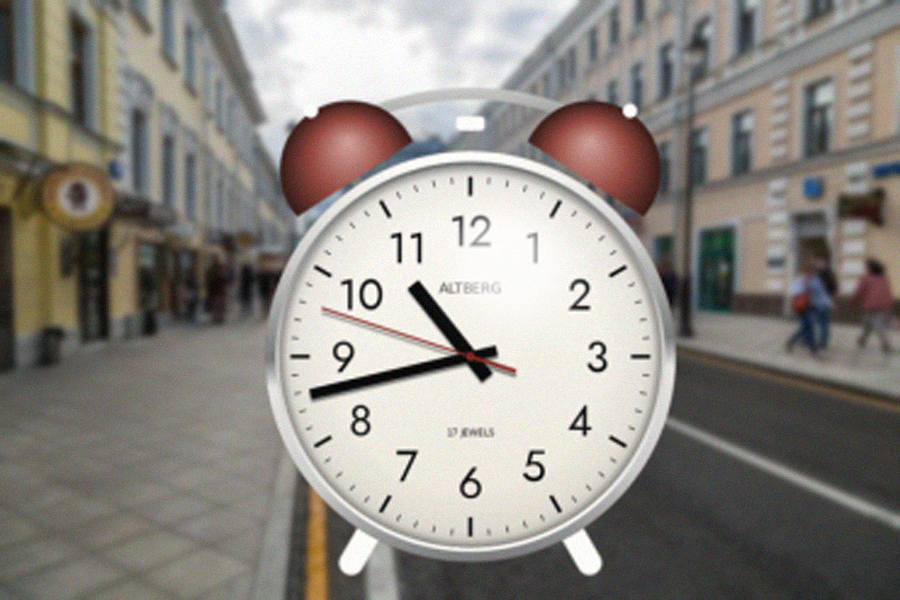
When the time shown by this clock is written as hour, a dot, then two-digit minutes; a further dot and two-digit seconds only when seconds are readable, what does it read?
10.42.48
